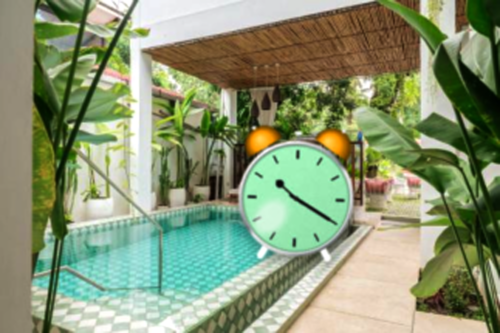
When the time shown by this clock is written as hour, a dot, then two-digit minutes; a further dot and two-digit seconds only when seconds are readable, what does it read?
10.20
